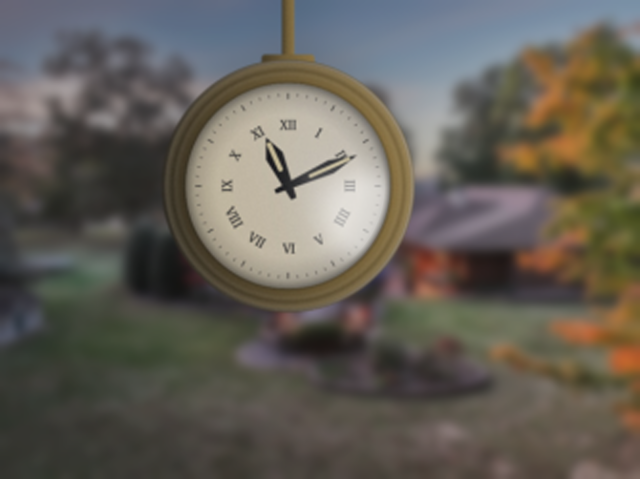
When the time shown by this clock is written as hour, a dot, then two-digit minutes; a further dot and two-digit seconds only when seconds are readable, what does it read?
11.11
